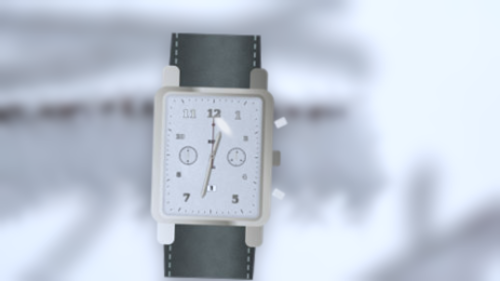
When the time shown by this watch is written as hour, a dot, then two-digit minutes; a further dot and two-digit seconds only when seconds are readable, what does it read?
12.32
